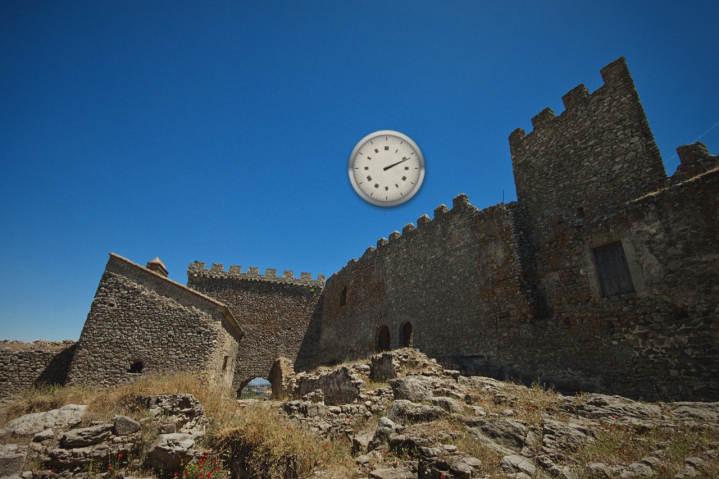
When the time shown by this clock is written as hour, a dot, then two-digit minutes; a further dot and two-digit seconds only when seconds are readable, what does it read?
2.11
